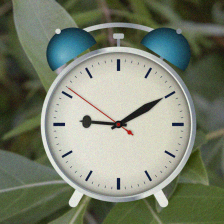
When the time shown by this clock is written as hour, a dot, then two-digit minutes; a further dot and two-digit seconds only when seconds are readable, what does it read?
9.09.51
